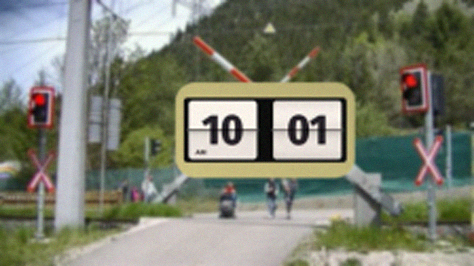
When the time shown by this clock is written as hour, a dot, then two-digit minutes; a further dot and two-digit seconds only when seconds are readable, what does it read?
10.01
